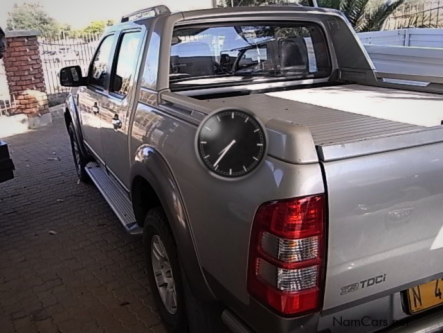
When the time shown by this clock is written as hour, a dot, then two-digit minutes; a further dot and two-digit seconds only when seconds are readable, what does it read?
7.36
